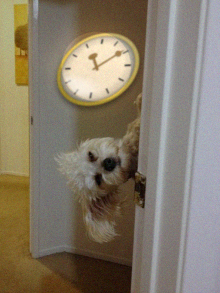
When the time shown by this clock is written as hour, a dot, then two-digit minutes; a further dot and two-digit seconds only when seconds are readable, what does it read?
11.09
